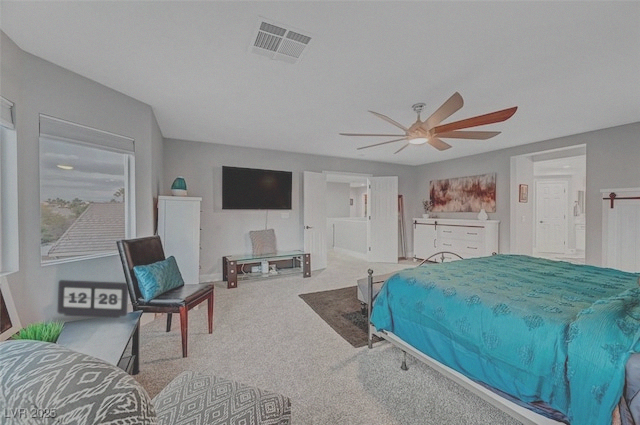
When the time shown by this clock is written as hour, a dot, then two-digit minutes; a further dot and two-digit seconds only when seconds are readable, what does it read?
12.28
